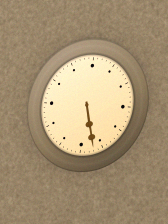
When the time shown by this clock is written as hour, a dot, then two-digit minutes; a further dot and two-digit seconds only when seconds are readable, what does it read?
5.27
